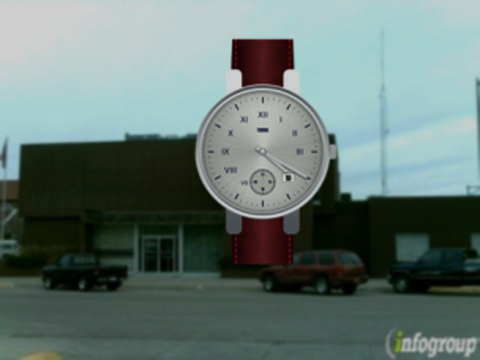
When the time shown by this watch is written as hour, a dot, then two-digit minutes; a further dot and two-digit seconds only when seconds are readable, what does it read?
4.20
